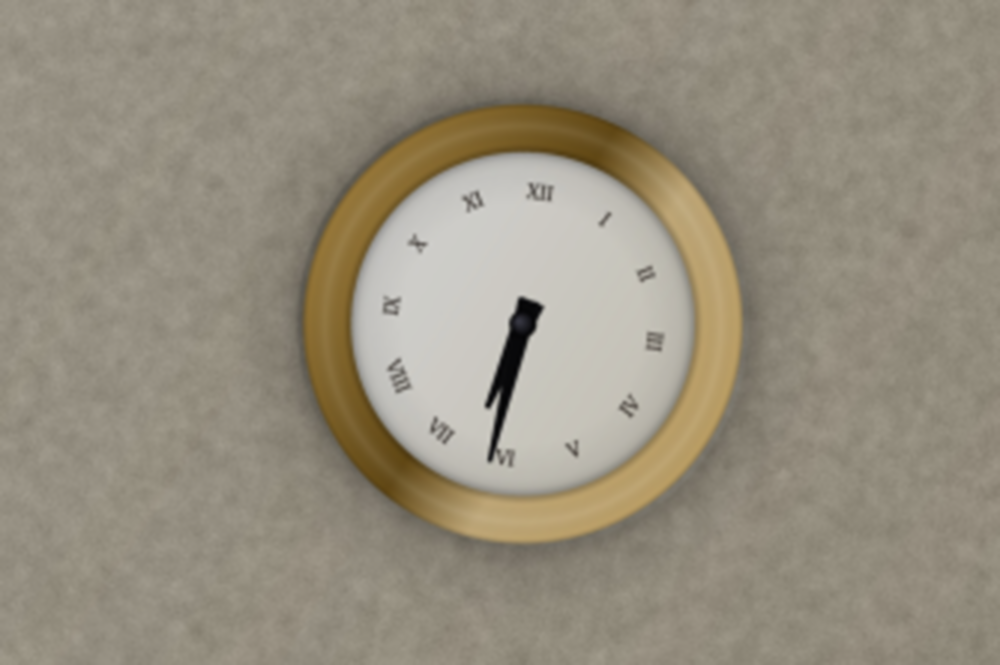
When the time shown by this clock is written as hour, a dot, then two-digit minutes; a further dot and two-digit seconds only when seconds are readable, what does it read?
6.31
